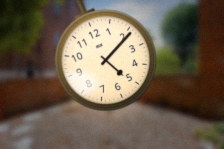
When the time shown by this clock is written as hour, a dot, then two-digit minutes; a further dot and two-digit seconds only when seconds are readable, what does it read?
5.11
